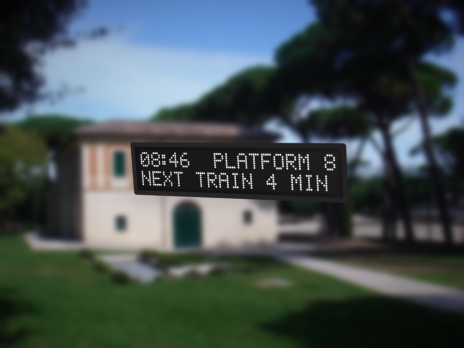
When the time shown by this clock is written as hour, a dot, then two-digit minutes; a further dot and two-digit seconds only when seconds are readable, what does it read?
8.46
